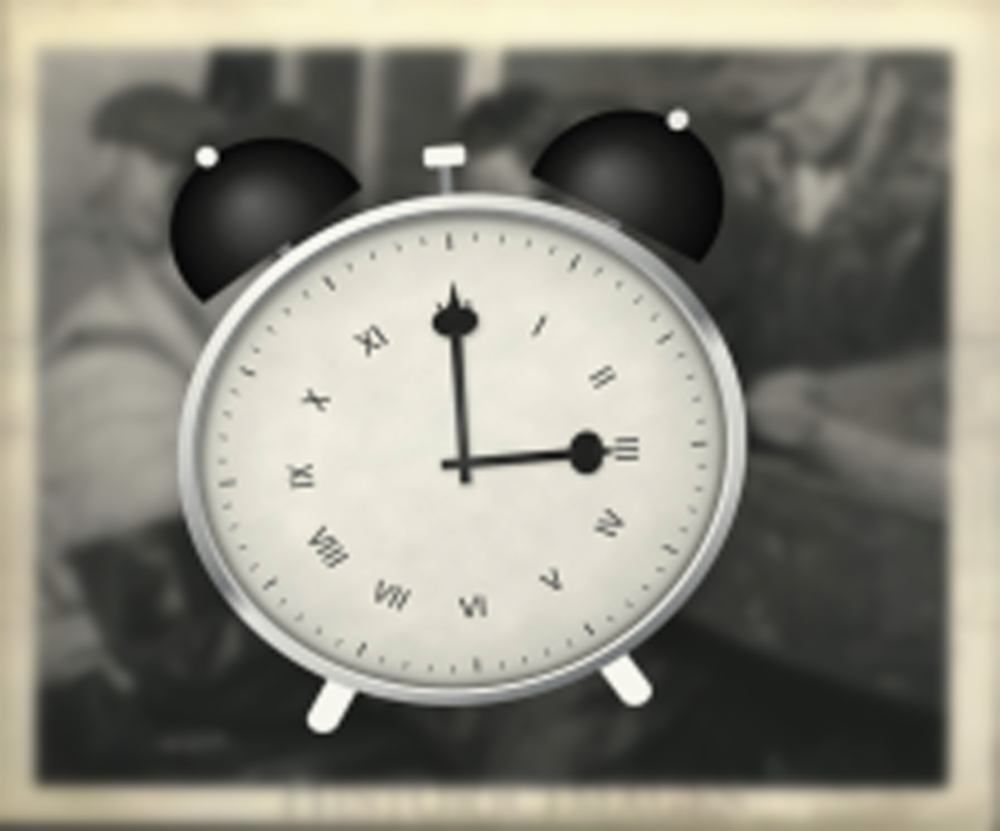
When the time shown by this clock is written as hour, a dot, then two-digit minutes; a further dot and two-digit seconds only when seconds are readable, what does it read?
3.00
